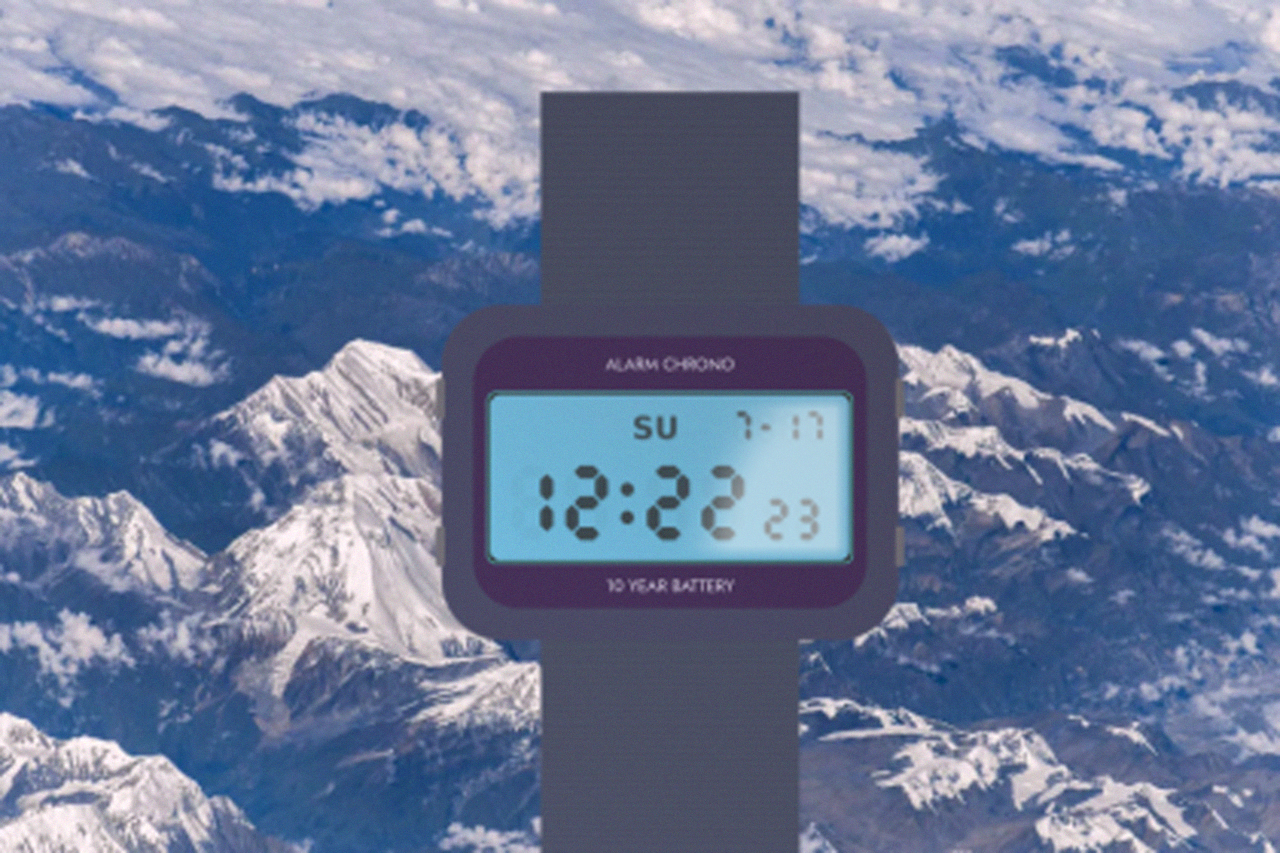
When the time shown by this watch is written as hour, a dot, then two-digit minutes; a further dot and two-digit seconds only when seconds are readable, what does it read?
12.22.23
